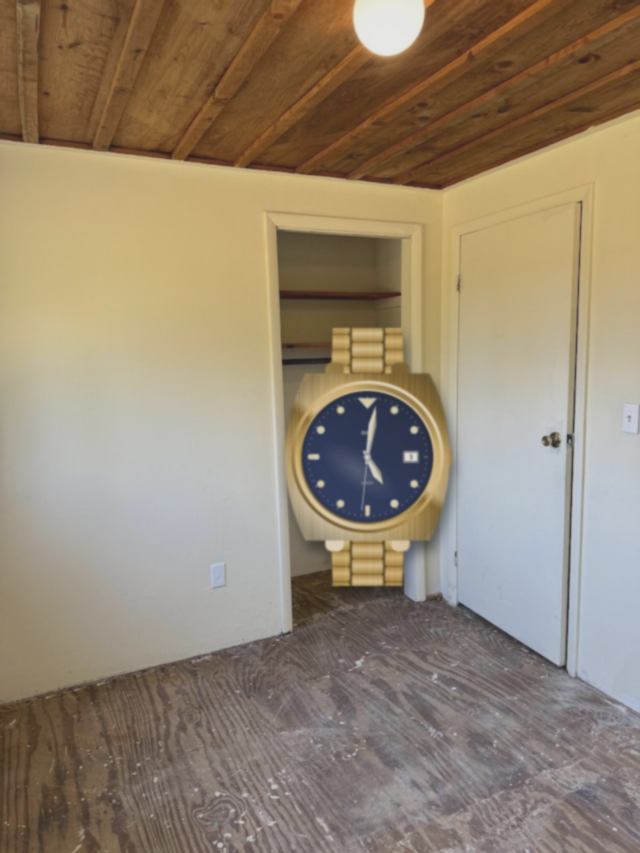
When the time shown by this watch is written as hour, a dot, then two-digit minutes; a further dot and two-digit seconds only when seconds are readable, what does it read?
5.01.31
